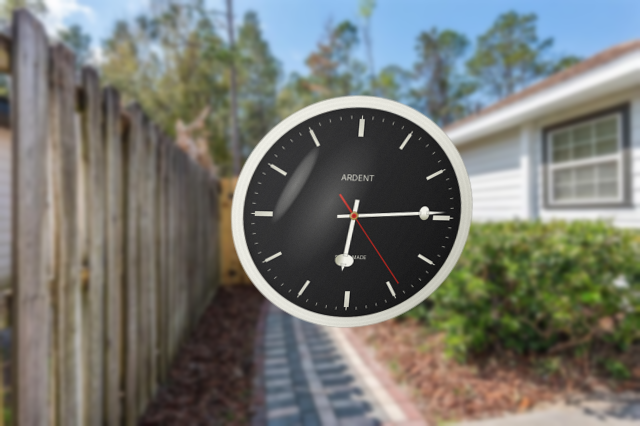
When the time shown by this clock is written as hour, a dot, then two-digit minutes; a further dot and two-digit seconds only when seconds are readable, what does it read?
6.14.24
